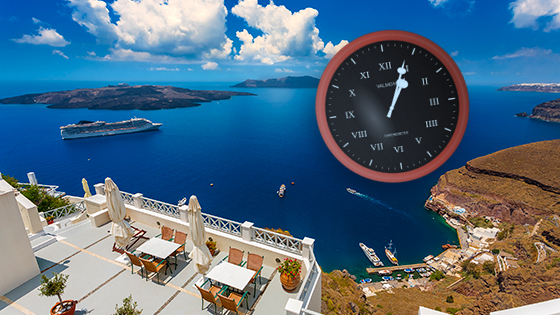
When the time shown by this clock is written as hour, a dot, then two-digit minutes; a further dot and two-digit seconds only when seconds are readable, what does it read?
1.04
